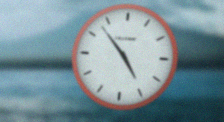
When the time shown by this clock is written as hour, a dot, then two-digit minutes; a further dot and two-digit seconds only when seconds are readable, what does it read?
4.53
